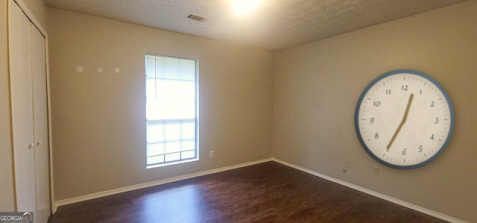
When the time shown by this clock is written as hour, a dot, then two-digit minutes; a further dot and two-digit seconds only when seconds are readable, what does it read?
12.35
